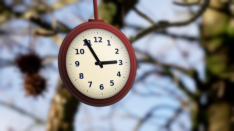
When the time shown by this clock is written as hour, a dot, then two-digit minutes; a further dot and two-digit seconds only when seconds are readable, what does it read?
2.55
